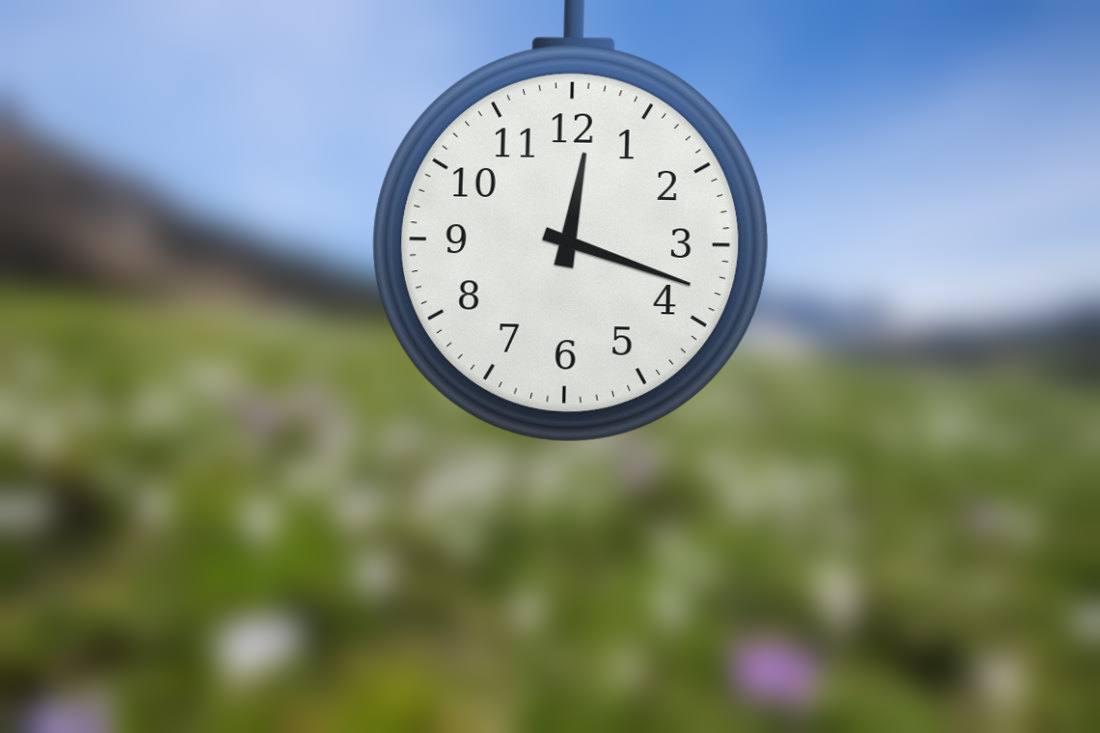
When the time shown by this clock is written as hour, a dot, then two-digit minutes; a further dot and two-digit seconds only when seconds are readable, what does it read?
12.18
